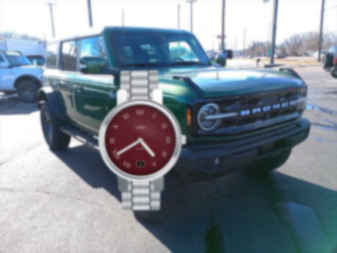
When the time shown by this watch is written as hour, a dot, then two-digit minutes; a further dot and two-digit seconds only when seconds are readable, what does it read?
4.40
